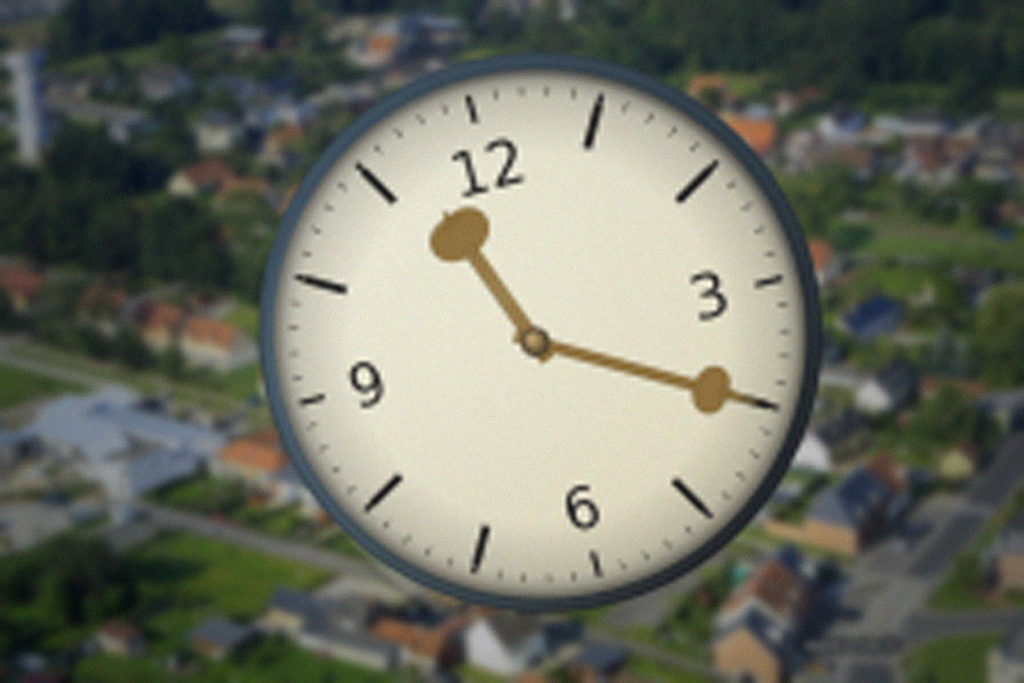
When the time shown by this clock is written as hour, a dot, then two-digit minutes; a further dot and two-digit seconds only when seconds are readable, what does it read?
11.20
